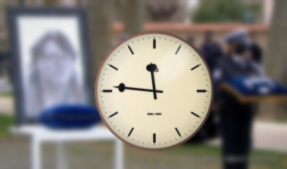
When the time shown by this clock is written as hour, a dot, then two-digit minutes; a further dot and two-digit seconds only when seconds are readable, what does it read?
11.46
